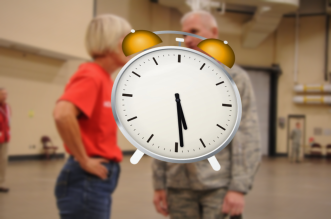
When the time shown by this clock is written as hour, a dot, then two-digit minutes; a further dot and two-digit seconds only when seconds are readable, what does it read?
5.29
